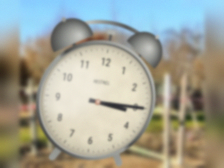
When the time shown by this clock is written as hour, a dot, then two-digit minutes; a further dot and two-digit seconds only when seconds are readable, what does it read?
3.15
